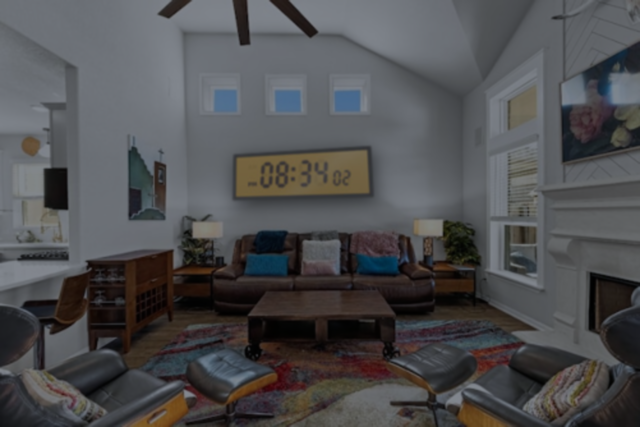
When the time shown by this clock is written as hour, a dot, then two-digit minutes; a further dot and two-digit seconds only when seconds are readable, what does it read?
8.34.02
